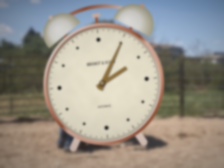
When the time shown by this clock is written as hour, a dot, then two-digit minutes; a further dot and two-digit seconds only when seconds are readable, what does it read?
2.05
